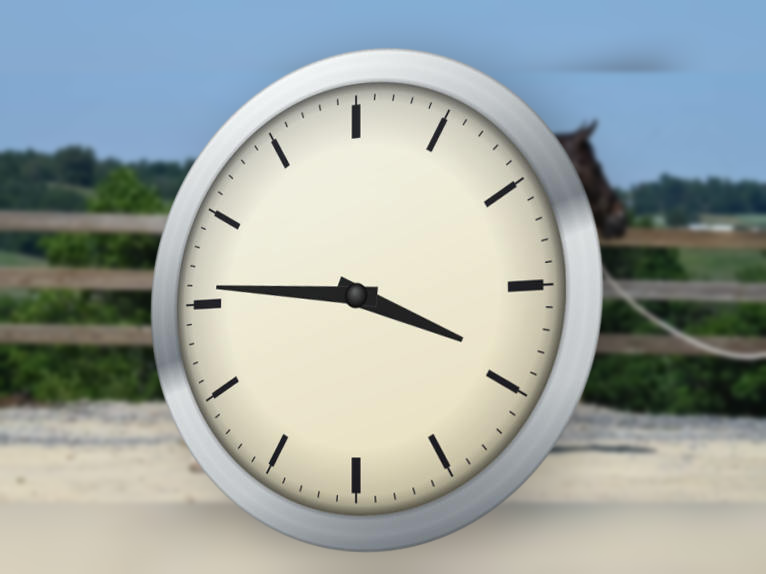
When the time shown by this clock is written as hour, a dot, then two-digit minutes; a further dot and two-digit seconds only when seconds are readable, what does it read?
3.46
